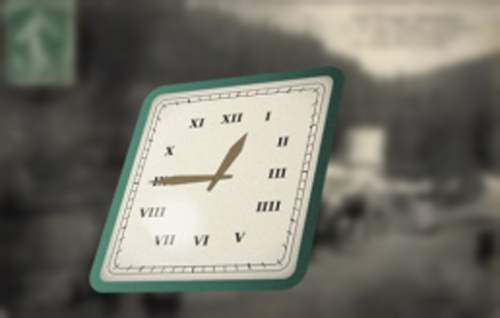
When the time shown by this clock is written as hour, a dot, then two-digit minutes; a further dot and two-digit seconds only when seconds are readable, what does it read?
12.45
